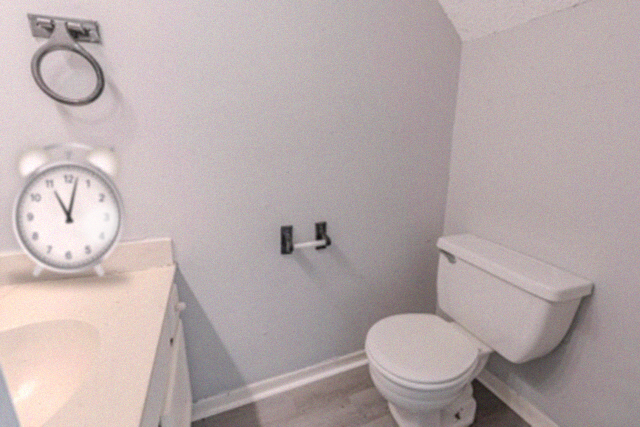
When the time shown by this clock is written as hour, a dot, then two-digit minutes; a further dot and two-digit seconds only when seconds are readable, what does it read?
11.02
